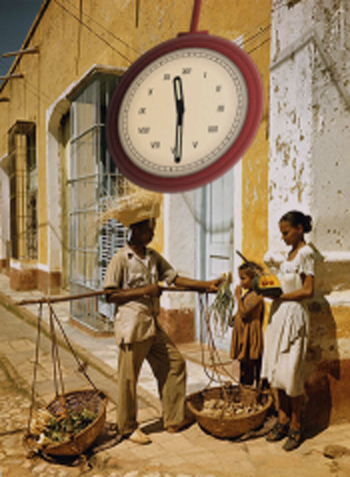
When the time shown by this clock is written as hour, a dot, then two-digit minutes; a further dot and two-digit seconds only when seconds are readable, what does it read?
11.29
